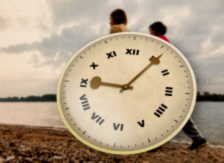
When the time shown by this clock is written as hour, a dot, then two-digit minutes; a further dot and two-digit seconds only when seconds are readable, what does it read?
9.06
